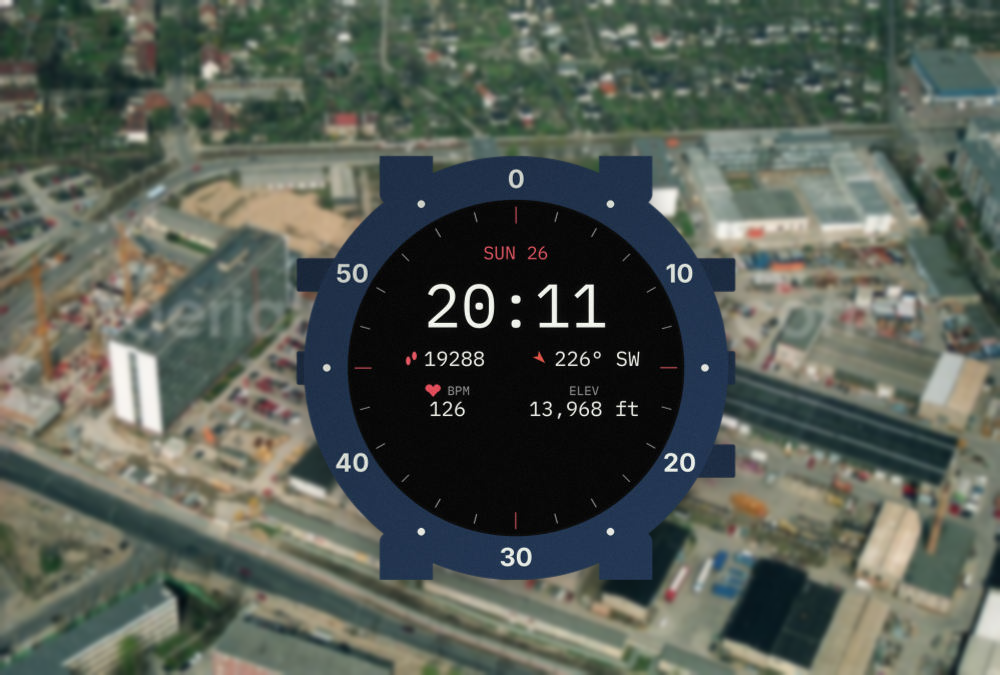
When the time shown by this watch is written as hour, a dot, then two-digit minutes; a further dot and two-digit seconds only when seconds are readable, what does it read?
20.11
